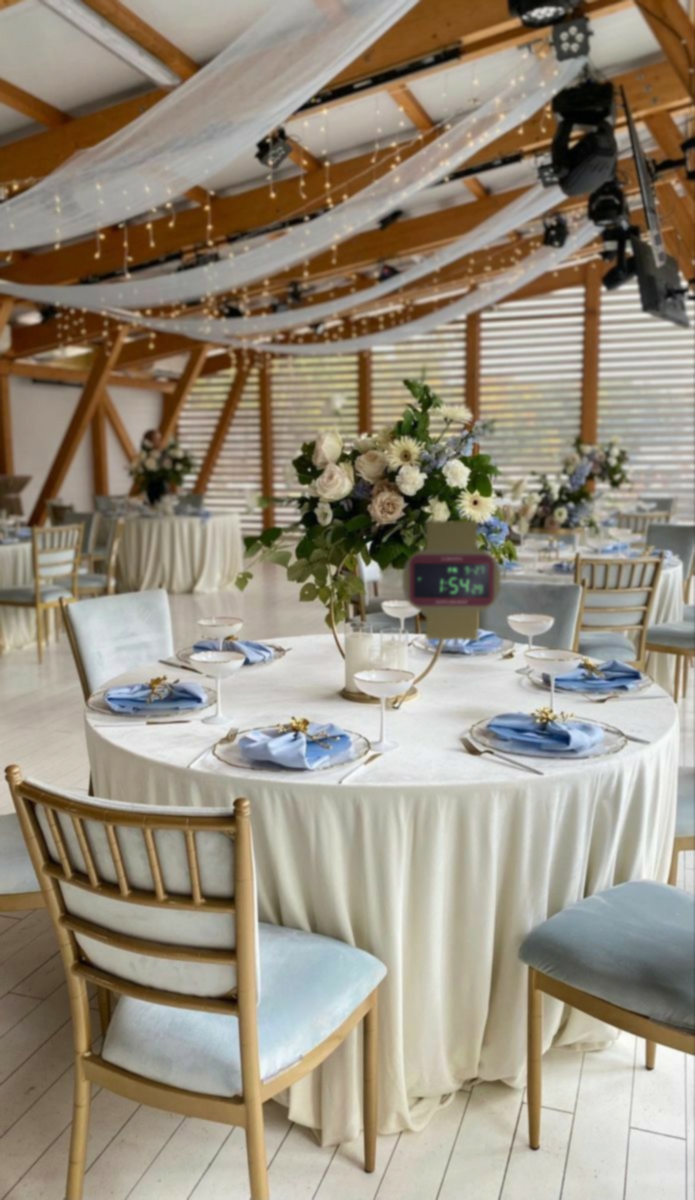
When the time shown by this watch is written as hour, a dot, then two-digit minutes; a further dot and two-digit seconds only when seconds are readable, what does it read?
1.54
